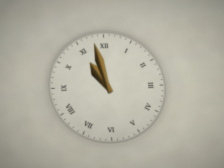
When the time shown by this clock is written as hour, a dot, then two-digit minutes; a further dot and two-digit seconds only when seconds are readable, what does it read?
10.58
